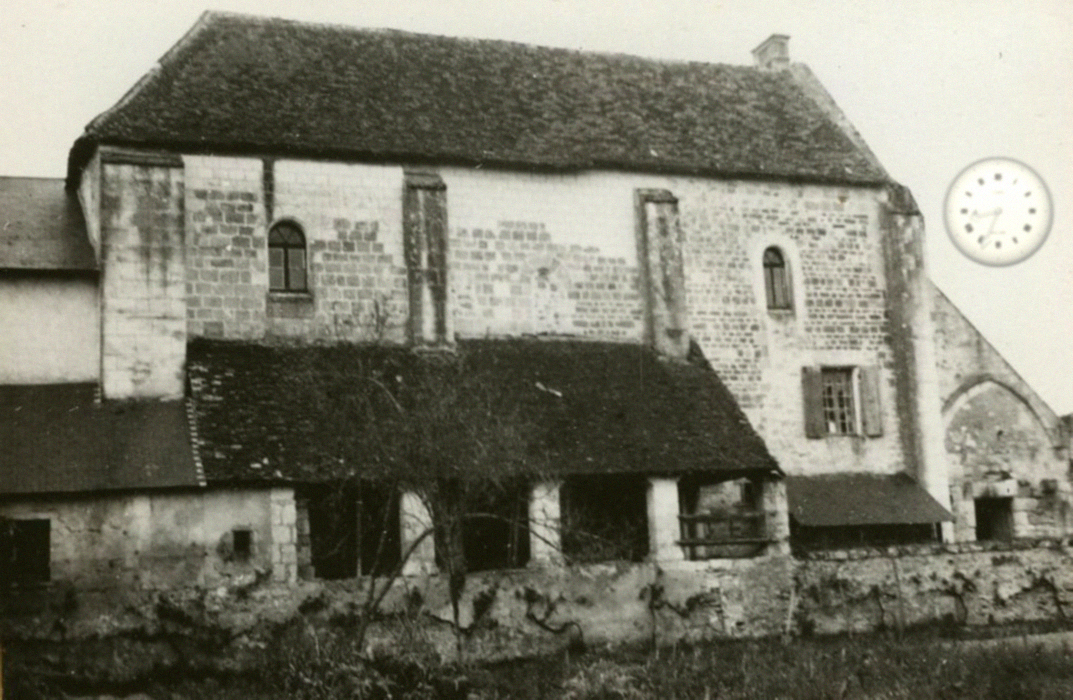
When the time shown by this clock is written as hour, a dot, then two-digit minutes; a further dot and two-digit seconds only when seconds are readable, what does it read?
8.34
